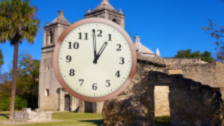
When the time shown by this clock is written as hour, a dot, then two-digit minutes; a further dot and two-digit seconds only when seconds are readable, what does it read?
12.59
